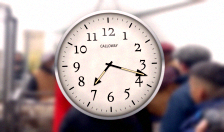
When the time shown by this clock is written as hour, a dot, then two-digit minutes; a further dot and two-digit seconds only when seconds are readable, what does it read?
7.18
